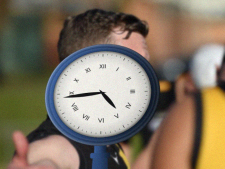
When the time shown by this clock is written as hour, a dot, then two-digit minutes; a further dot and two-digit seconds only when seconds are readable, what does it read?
4.44
